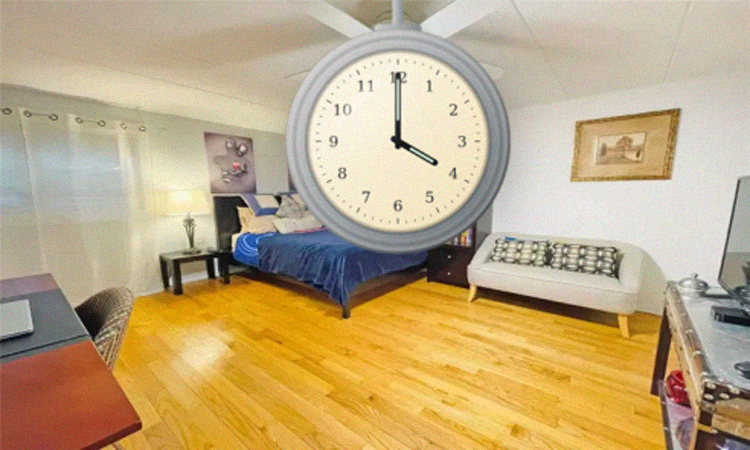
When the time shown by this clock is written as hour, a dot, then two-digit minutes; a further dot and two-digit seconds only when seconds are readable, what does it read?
4.00
